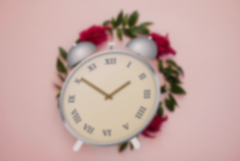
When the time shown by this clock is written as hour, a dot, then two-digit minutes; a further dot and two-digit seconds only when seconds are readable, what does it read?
1.51
